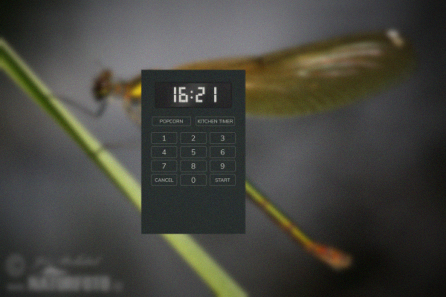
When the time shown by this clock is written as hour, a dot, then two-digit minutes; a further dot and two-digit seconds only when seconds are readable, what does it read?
16.21
